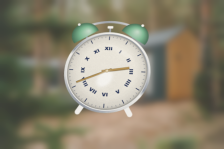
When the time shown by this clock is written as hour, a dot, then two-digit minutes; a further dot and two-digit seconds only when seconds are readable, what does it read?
2.41
